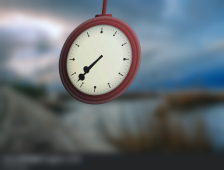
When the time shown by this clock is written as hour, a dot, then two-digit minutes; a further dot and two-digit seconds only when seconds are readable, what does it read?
7.37
